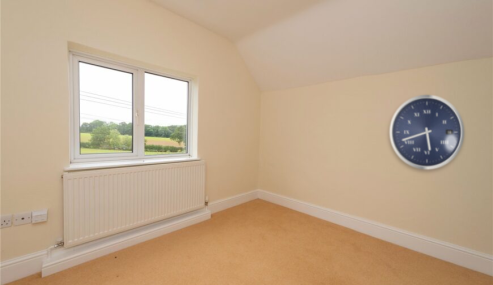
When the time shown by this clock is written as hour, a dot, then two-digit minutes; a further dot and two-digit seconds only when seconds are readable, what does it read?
5.42
